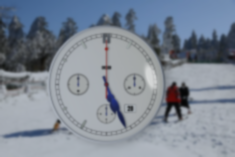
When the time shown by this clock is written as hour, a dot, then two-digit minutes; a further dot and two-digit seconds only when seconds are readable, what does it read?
5.26
